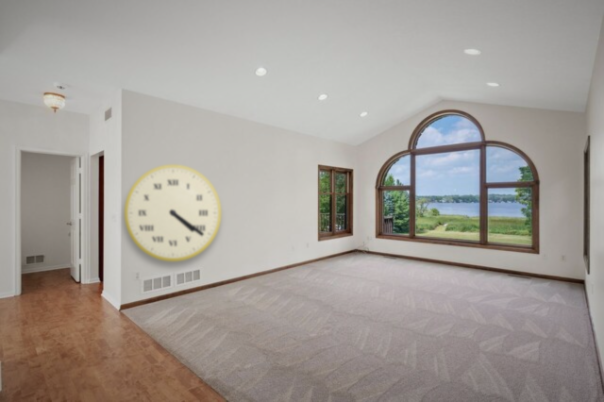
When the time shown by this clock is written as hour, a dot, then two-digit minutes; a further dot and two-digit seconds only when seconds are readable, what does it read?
4.21
